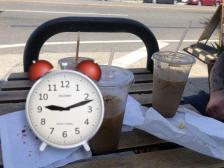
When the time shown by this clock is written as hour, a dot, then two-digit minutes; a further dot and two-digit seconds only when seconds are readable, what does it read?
9.12
